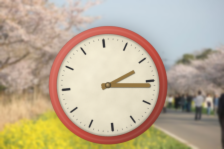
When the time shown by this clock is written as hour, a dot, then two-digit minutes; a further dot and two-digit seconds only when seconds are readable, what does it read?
2.16
